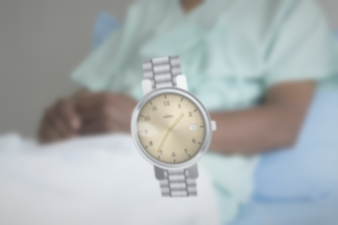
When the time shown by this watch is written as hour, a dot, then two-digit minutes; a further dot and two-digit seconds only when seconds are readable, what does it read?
1.36
